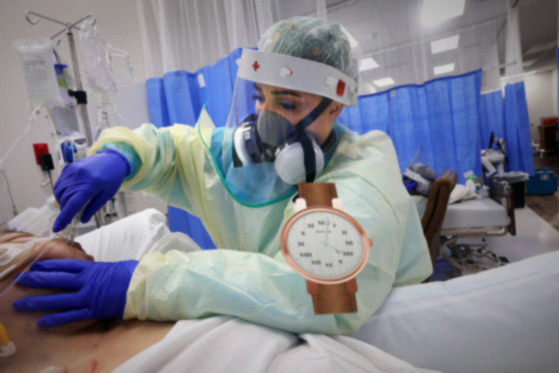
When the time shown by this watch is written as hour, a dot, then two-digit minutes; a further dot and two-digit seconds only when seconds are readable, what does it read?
4.02
